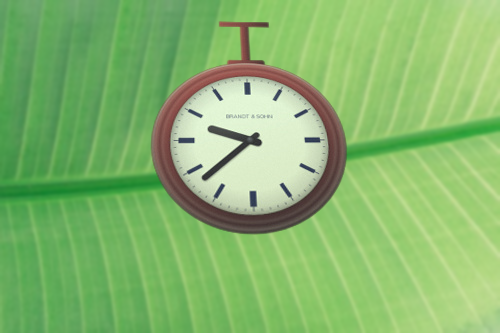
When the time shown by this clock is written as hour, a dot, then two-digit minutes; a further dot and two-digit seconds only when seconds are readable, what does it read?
9.38
